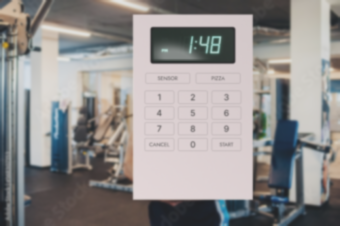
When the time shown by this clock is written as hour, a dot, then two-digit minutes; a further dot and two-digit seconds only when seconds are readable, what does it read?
1.48
